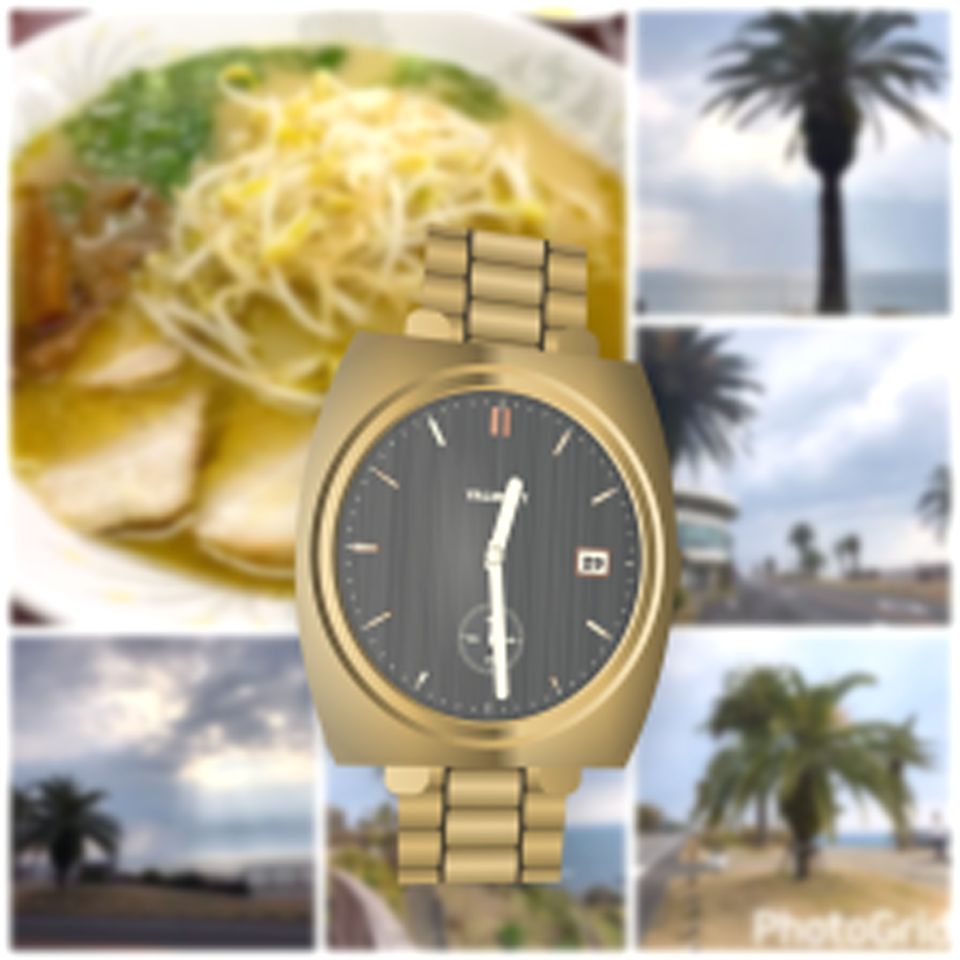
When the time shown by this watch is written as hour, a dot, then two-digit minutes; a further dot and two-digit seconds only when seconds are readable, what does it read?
12.29
